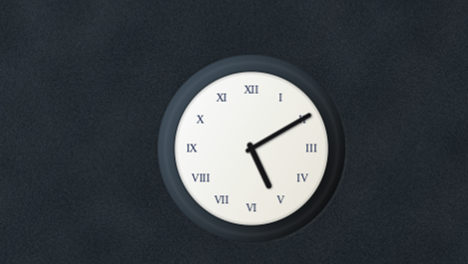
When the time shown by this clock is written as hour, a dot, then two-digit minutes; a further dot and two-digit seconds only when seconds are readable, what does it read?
5.10
